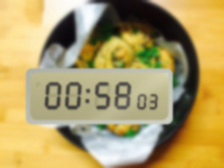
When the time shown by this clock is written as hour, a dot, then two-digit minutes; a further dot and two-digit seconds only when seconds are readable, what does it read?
0.58.03
